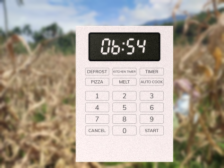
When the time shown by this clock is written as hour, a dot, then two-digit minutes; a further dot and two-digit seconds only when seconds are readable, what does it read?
6.54
